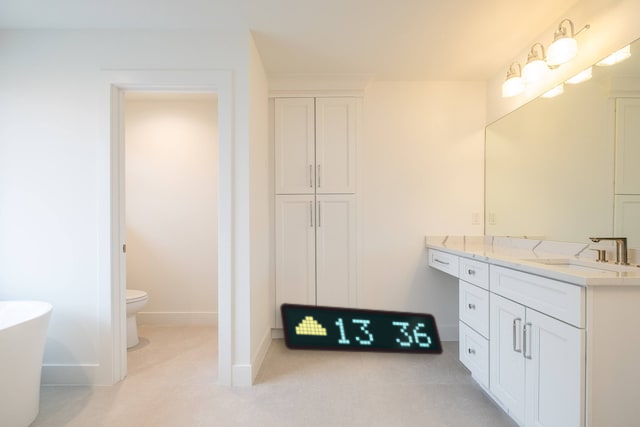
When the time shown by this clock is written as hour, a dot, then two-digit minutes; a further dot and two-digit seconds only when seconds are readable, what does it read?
13.36
